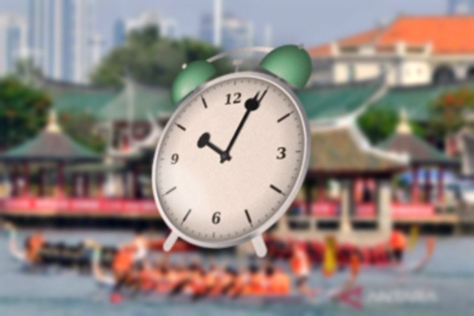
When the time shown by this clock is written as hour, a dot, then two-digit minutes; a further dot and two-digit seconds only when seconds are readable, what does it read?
10.04
